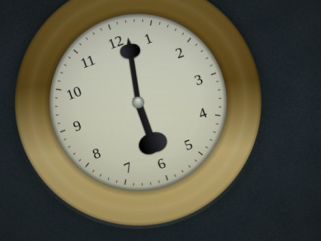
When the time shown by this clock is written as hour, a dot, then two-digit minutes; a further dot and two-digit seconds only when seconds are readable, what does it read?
6.02
